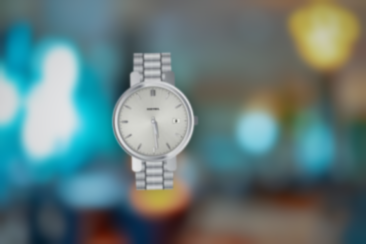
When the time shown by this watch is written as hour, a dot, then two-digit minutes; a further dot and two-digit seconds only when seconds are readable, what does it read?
5.29
